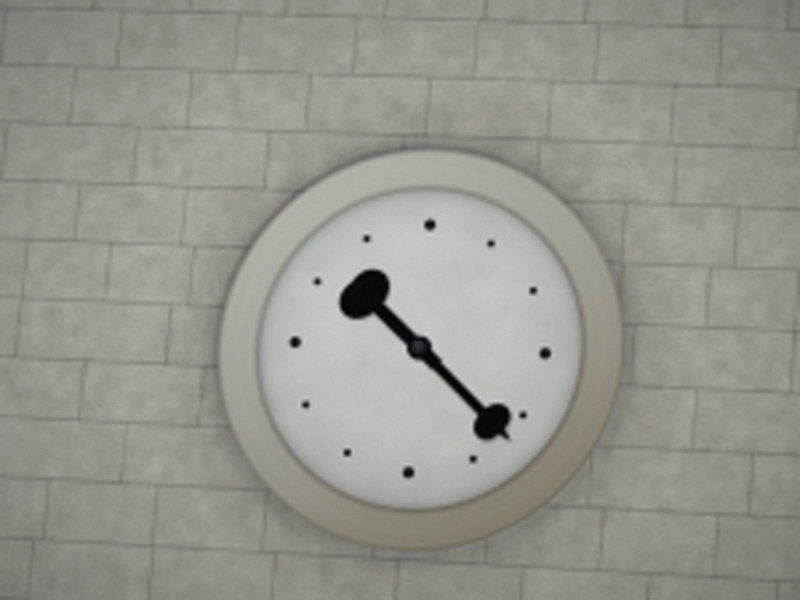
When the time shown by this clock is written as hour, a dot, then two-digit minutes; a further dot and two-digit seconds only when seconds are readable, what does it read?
10.22
